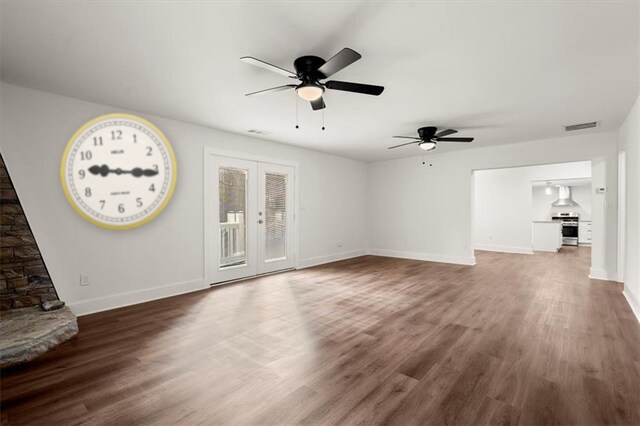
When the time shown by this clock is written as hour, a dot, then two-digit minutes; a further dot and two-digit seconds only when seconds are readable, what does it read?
9.16
